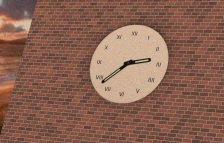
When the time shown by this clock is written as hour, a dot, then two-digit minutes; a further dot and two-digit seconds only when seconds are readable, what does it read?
2.38
